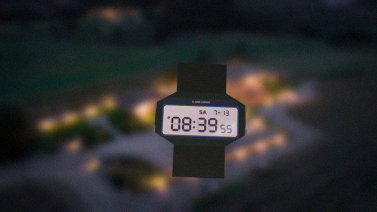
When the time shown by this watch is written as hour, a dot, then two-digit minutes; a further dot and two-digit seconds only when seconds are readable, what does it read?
8.39.55
